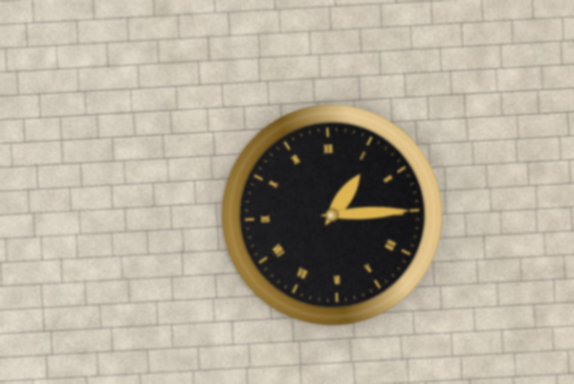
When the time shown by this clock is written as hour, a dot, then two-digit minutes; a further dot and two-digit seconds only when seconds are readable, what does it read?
1.15
